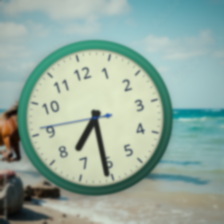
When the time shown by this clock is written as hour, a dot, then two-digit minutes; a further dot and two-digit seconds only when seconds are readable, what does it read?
7.30.46
